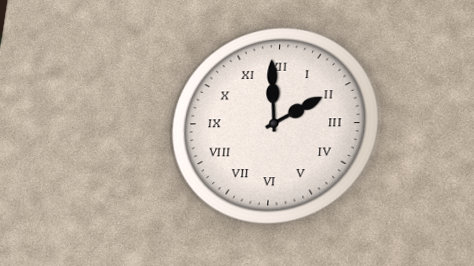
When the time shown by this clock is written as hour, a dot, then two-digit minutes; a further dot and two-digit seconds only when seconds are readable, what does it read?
1.59
